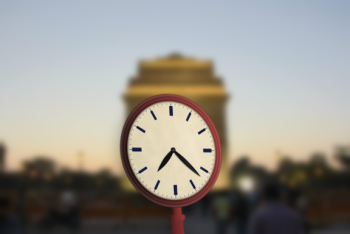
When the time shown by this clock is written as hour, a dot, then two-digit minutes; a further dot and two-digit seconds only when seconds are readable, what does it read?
7.22
